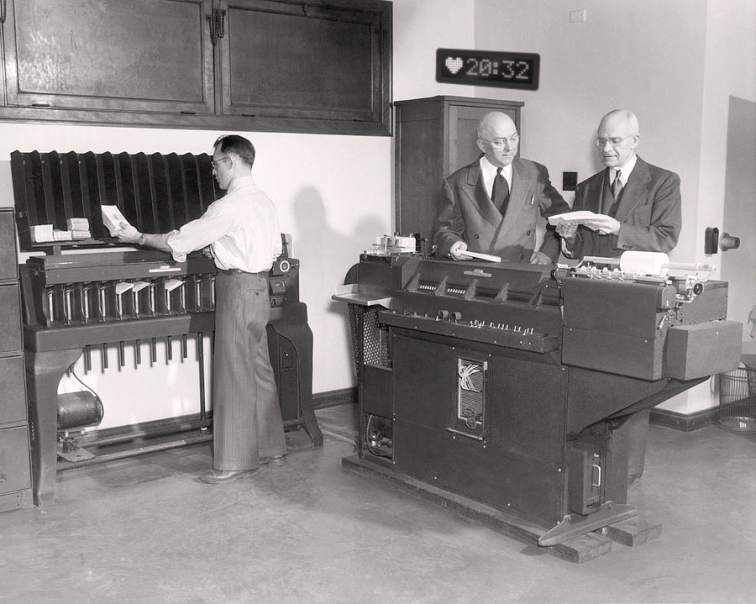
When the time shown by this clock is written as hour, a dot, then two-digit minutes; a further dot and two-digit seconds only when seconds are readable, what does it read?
20.32
